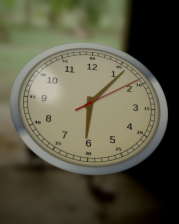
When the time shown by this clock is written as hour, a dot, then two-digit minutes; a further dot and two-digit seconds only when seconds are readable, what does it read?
6.06.09
